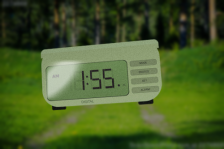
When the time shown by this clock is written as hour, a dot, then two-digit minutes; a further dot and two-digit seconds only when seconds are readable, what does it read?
1.55
